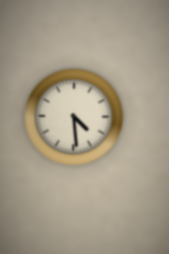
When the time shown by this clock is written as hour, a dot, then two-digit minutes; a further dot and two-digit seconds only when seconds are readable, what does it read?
4.29
